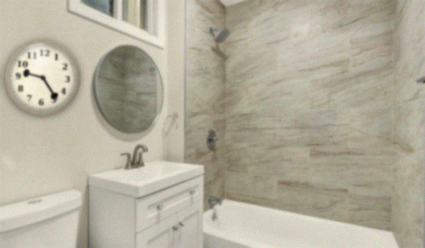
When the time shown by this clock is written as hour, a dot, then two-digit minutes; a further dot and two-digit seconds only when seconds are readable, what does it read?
9.24
